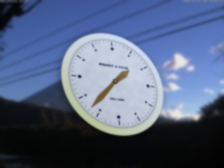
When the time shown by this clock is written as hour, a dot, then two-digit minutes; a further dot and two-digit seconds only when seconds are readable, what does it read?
1.37
